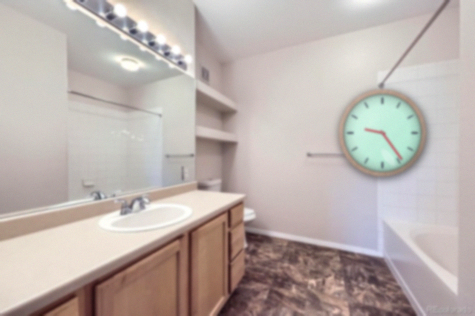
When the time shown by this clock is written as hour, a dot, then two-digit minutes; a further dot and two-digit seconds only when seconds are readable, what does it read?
9.24
